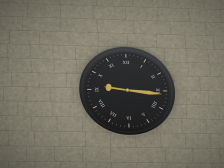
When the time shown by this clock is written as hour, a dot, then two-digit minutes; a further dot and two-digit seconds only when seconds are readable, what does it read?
9.16
